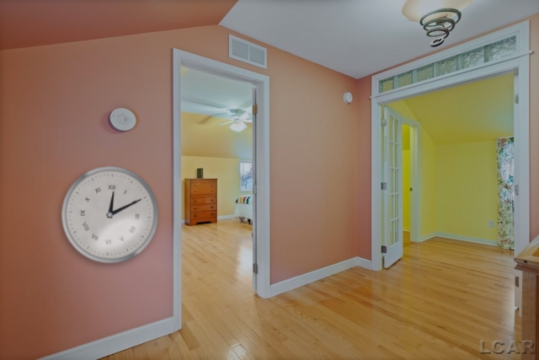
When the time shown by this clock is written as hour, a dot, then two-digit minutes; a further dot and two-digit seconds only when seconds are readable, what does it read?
12.10
